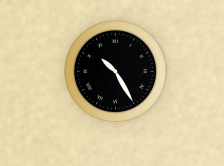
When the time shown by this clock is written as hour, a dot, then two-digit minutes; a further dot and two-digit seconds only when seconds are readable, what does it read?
10.25
